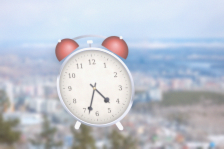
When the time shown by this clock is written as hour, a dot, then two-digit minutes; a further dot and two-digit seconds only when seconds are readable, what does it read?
4.33
